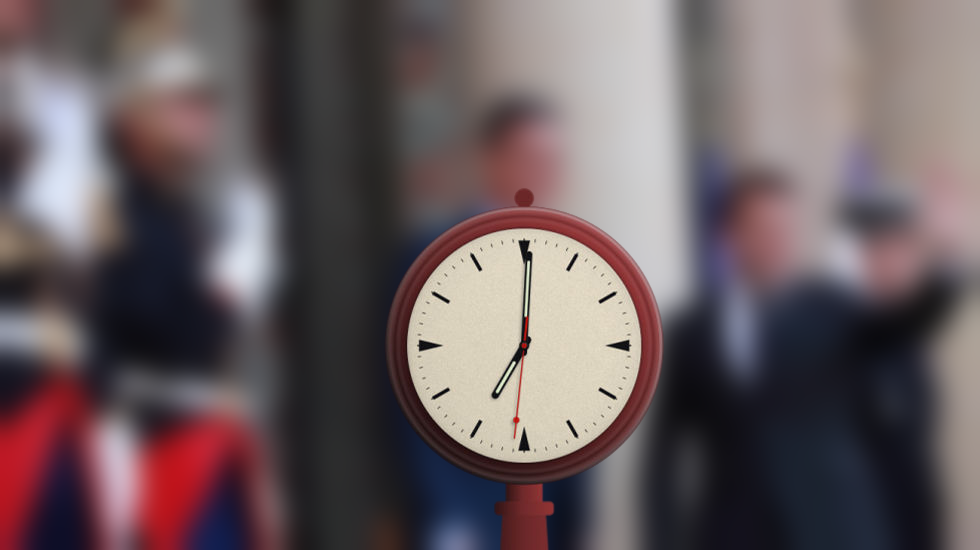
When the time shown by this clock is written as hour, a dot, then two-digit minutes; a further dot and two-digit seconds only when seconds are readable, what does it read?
7.00.31
